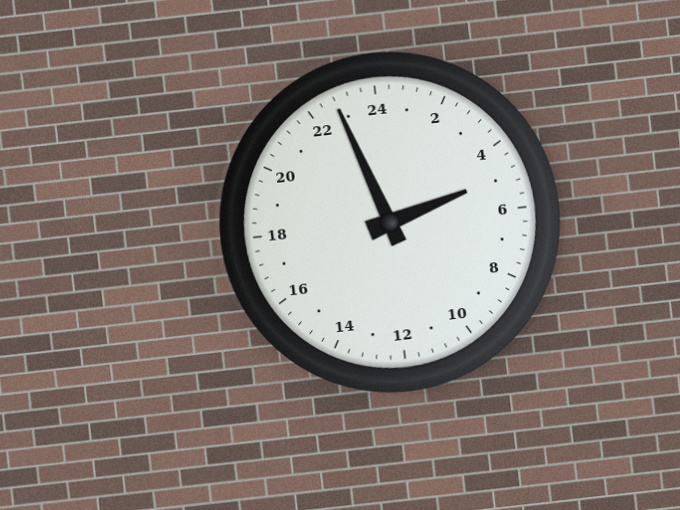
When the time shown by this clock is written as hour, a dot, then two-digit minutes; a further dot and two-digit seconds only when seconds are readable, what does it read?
4.57
